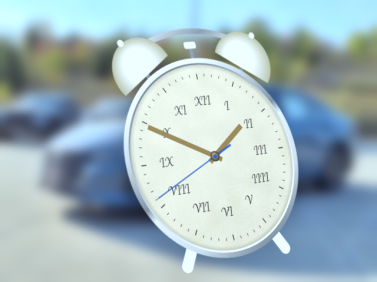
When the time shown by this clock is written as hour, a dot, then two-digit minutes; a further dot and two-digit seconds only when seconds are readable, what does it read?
1.49.41
